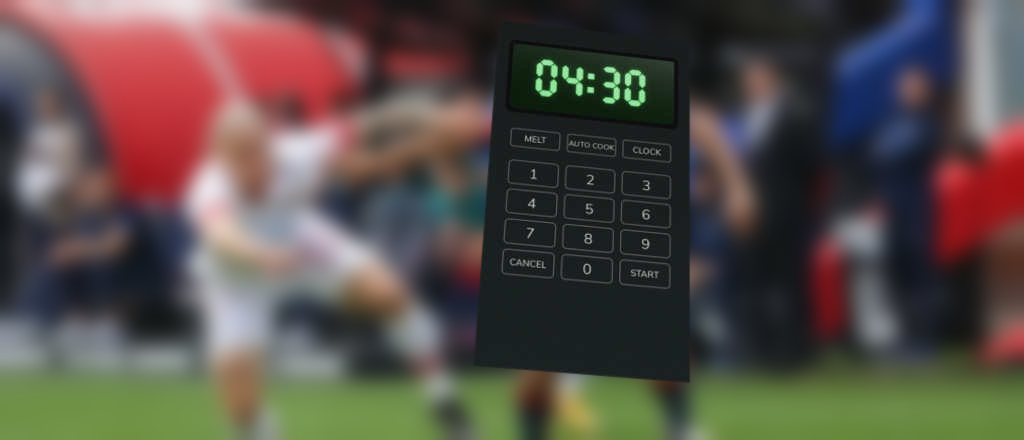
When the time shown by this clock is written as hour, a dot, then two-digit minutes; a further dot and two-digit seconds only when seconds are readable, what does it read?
4.30
